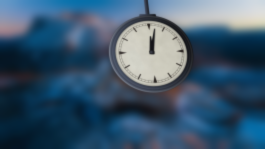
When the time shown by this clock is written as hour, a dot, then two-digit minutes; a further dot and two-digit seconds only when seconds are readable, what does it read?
12.02
